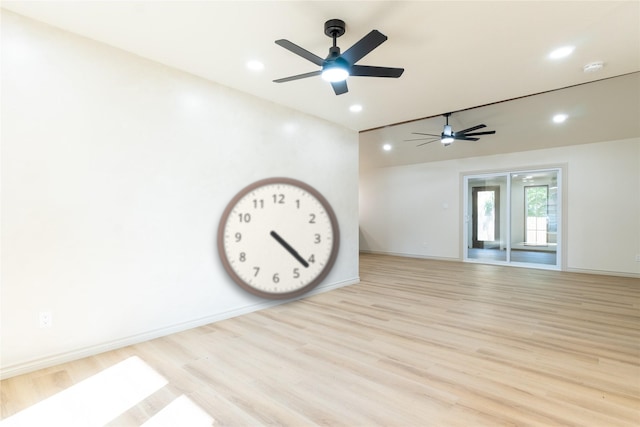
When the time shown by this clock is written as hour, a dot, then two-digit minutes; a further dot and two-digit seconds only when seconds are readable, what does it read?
4.22
